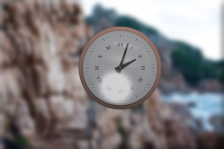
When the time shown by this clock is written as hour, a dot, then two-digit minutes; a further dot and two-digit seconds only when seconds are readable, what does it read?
2.03
